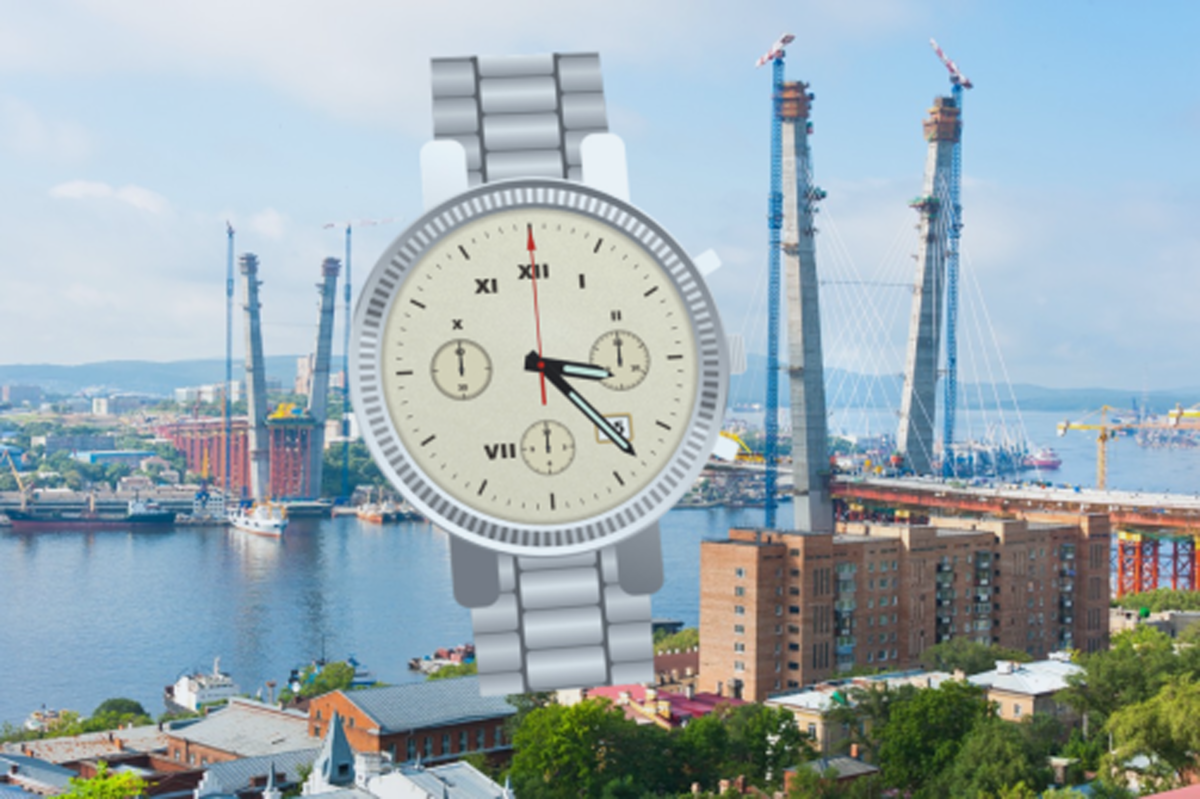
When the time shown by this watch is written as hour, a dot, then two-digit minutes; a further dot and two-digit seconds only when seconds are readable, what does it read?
3.23
